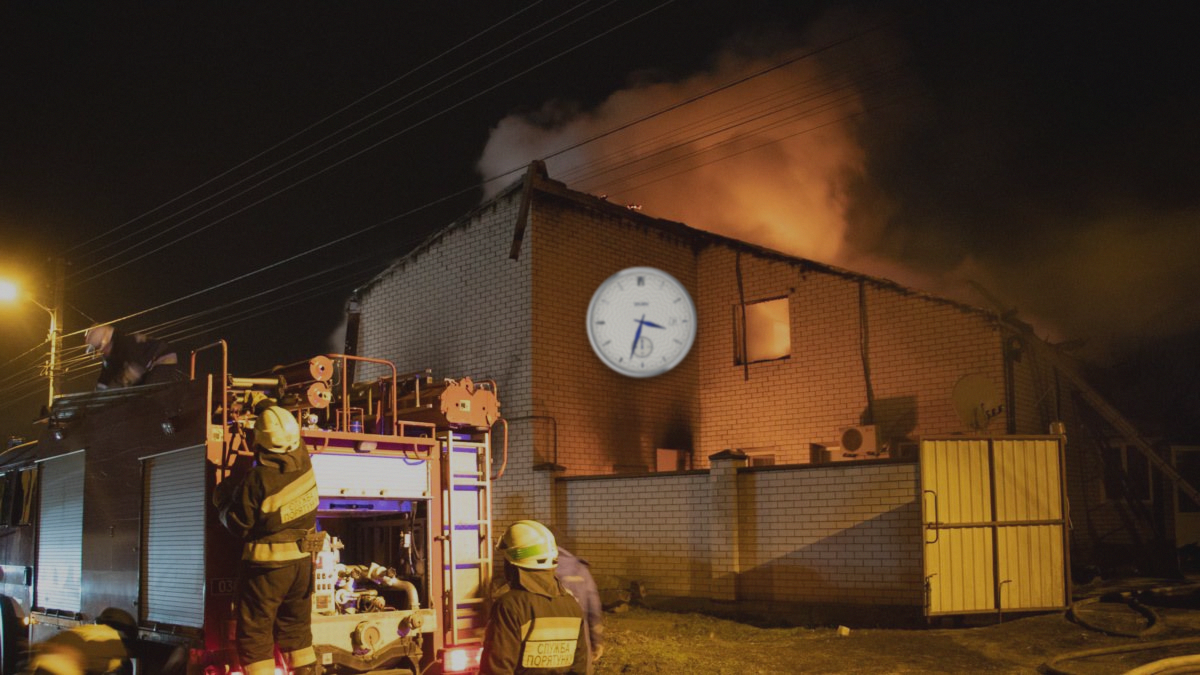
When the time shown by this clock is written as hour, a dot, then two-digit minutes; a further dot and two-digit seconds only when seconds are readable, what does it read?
3.33
